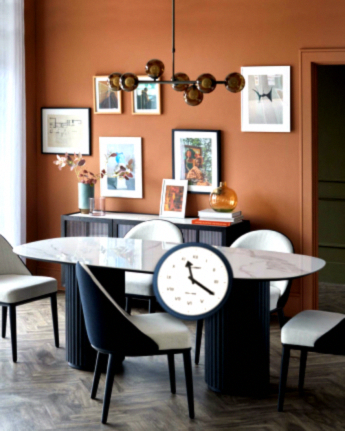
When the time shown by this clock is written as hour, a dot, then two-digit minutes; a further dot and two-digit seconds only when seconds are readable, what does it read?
11.20
